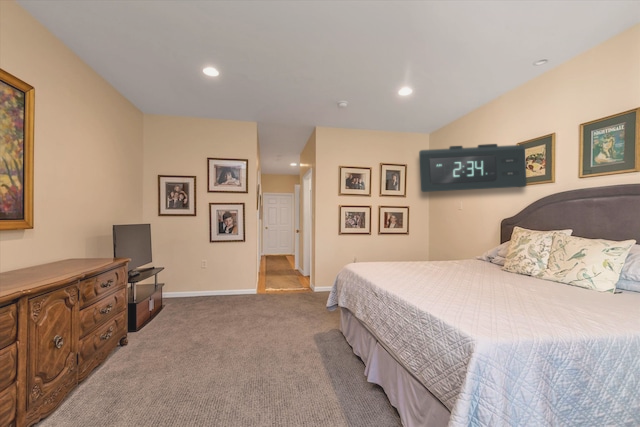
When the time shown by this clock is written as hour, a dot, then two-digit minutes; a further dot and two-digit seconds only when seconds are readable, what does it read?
2.34
